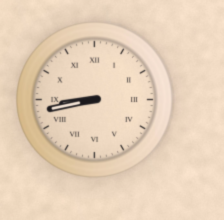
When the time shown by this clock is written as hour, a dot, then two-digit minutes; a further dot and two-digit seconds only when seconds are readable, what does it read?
8.43
